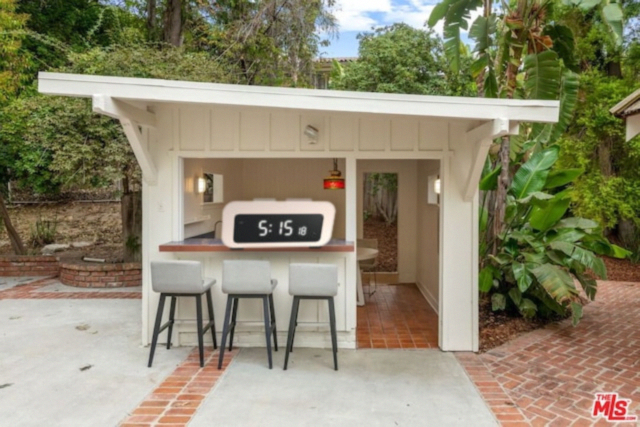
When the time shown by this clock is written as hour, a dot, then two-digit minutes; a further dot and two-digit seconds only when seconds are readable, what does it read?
5.15
